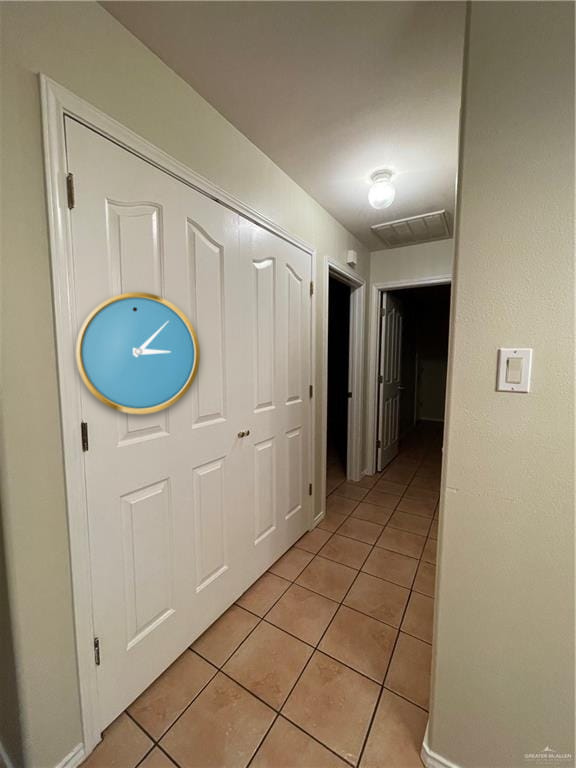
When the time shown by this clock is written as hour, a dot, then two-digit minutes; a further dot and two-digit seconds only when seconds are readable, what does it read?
3.08
